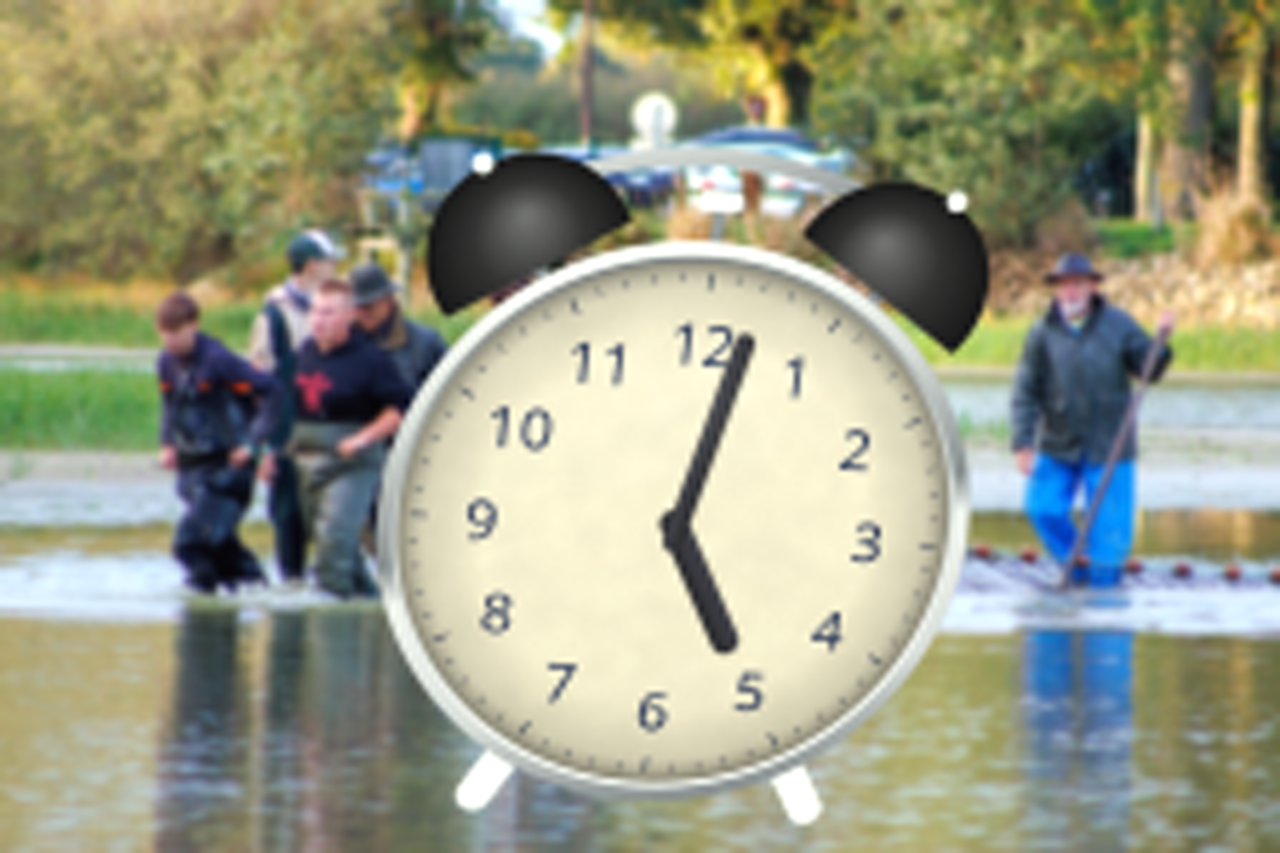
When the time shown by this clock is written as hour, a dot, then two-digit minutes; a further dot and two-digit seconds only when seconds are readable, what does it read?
5.02
